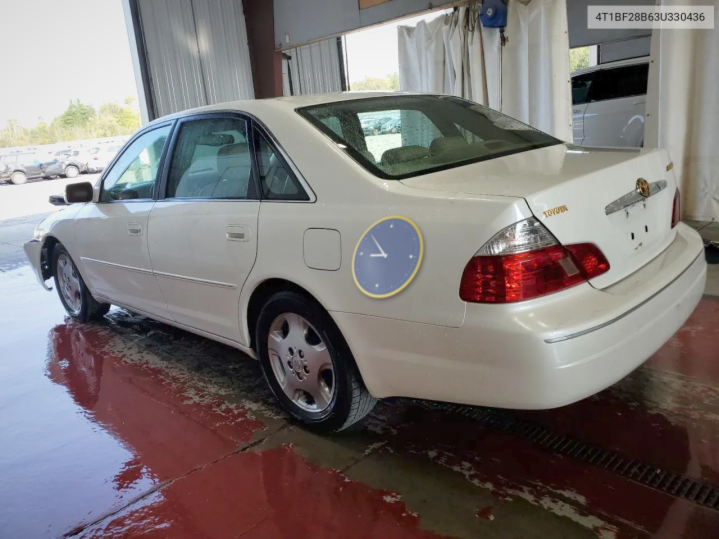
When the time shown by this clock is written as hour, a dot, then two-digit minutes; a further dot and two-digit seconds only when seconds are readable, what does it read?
8.52
